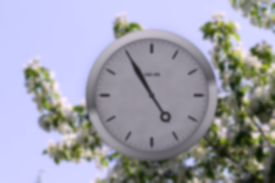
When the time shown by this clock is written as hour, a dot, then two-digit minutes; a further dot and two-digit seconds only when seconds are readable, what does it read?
4.55
